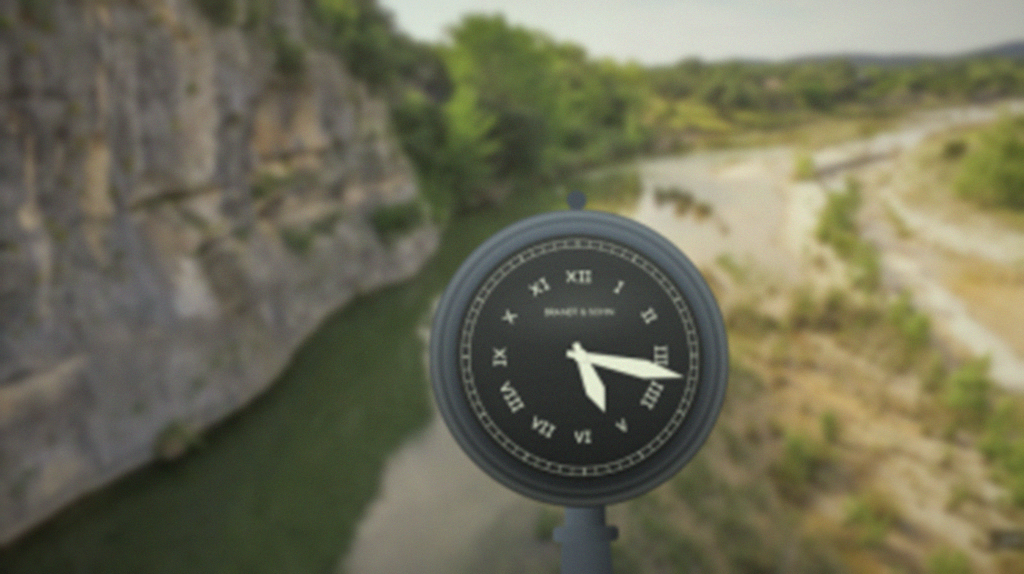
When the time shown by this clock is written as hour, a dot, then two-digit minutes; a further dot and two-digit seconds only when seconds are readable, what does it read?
5.17
